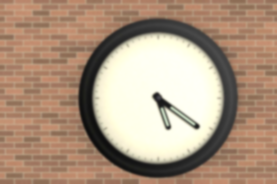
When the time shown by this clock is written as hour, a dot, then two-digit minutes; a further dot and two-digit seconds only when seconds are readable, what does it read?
5.21
